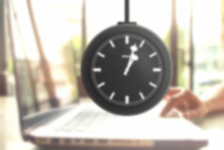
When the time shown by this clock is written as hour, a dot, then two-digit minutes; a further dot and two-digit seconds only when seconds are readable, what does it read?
1.03
